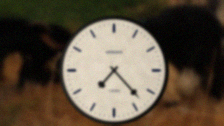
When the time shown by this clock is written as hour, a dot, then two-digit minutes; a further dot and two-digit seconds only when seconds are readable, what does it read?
7.23
